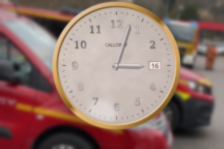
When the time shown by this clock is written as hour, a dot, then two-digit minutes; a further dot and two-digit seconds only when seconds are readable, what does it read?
3.03
